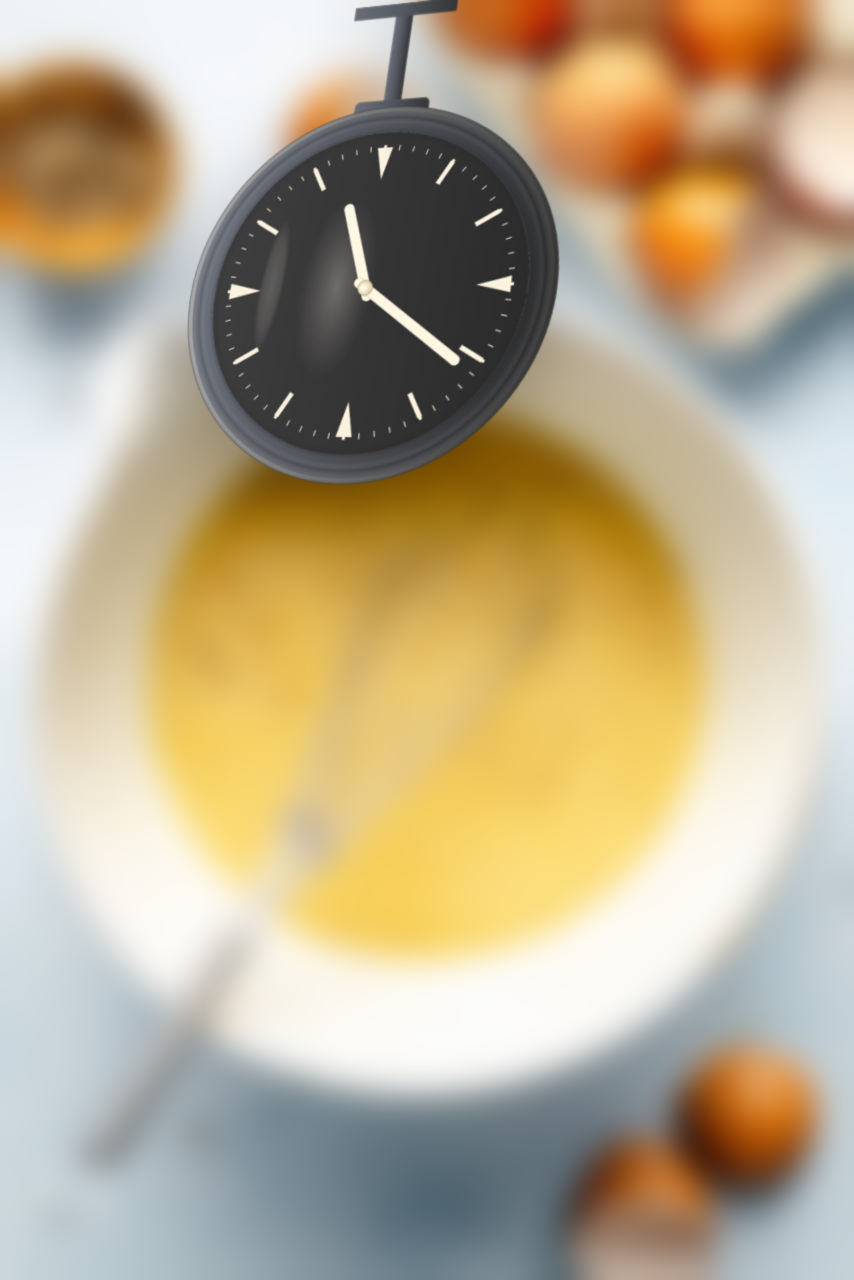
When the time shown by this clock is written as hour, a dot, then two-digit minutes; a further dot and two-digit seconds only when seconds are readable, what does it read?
11.21
